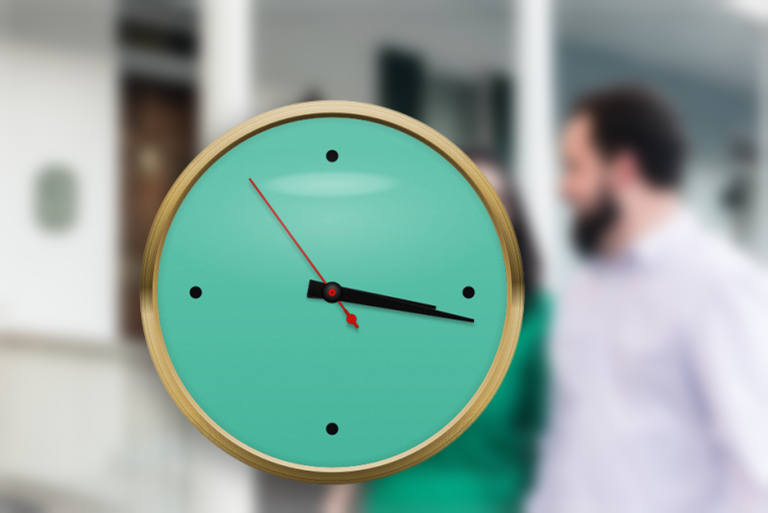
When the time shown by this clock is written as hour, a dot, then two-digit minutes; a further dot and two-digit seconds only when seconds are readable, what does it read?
3.16.54
